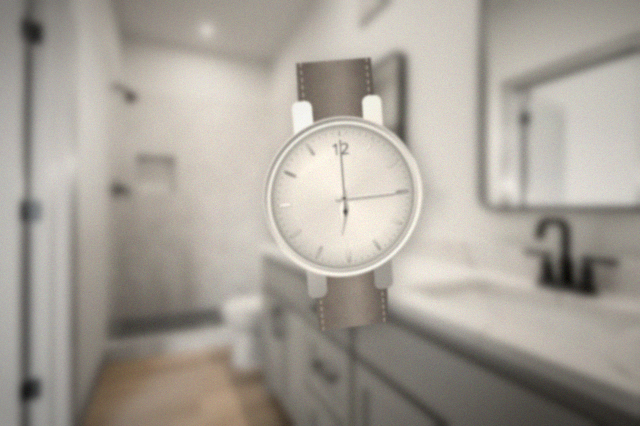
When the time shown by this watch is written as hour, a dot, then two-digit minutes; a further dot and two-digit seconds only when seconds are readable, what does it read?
6.15.00
